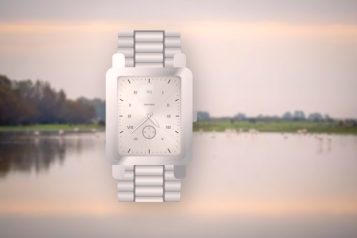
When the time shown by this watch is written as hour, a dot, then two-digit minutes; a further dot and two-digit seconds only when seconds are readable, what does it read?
4.38
